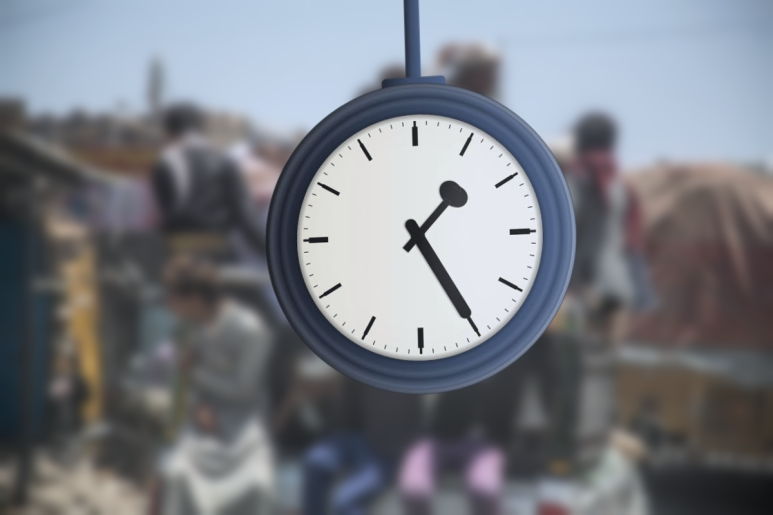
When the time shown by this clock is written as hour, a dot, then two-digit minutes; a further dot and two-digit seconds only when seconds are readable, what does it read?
1.25
